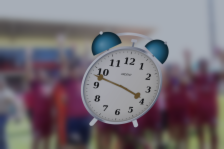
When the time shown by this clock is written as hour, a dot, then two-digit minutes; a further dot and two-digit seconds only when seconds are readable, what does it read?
3.48
